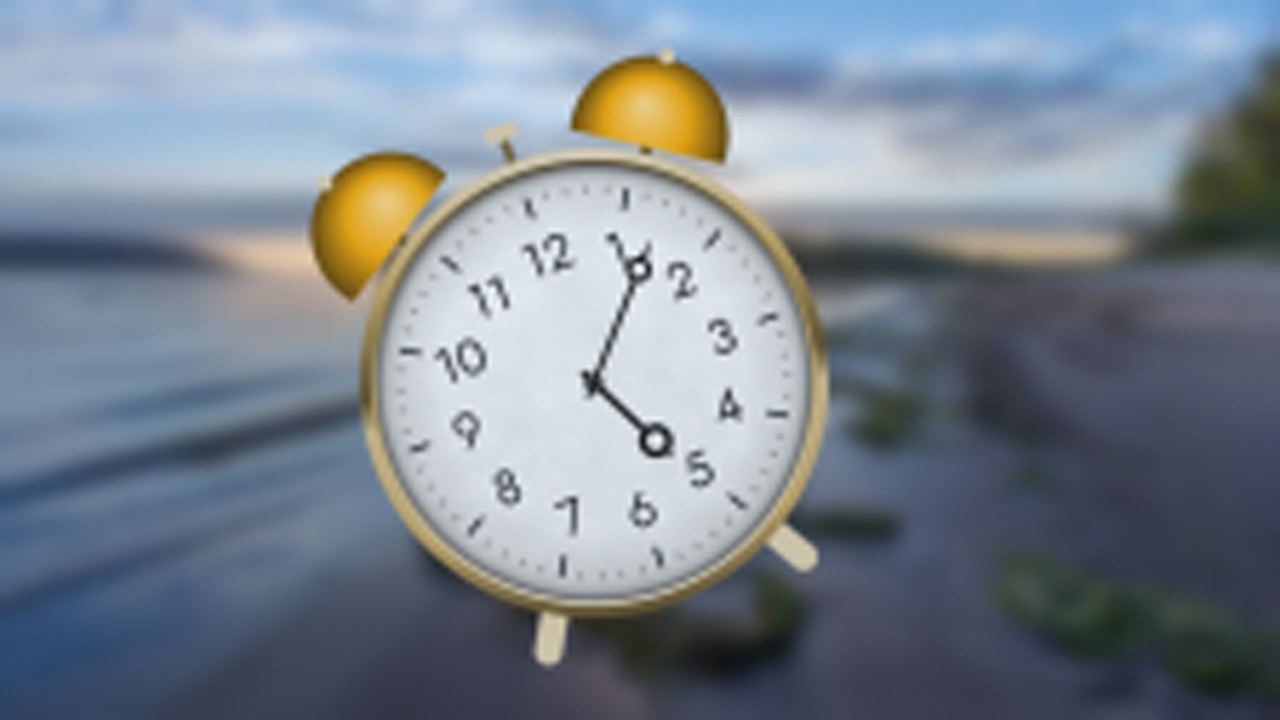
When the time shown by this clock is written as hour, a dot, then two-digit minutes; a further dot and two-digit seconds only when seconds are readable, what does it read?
5.07
